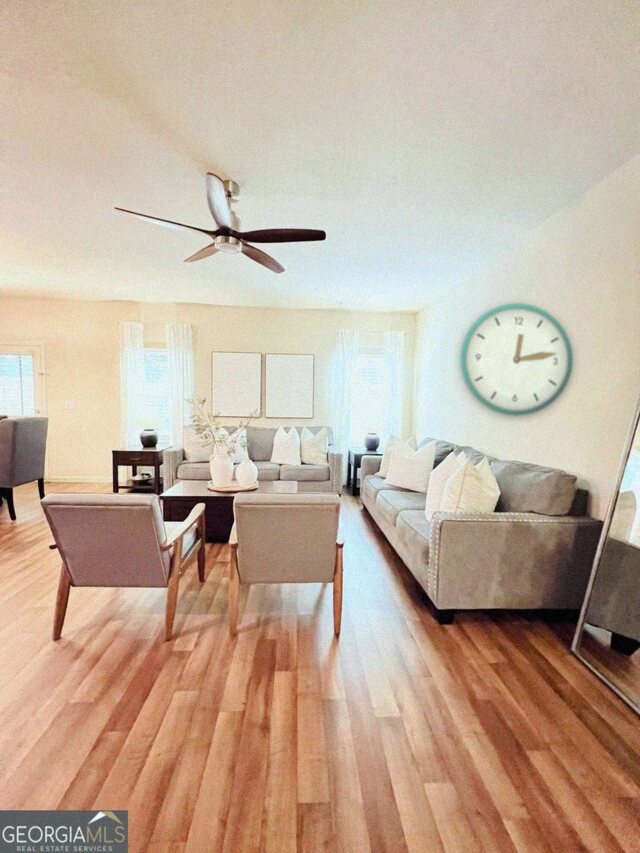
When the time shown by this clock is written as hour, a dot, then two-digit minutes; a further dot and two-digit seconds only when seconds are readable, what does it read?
12.13
